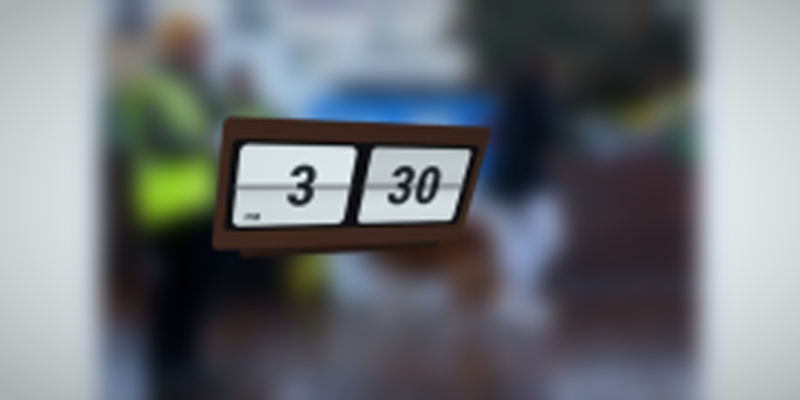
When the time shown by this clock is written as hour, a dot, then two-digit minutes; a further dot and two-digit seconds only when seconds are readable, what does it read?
3.30
